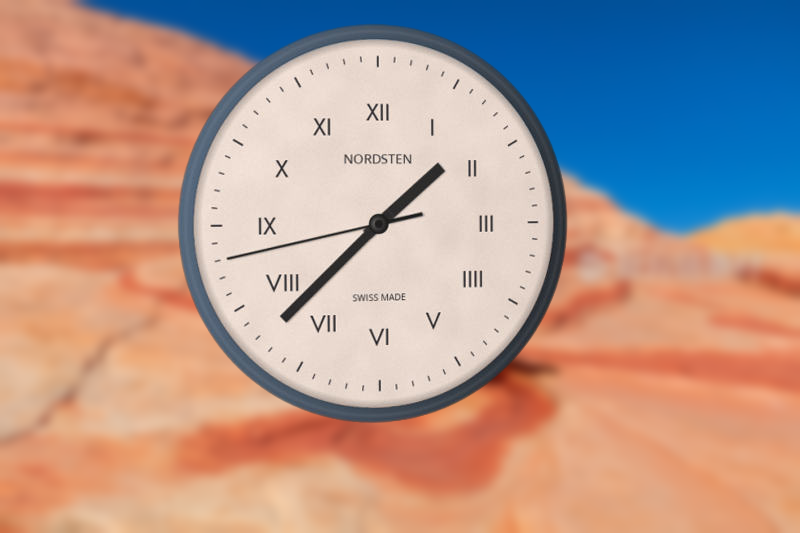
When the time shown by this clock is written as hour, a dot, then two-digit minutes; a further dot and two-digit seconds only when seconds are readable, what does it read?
1.37.43
